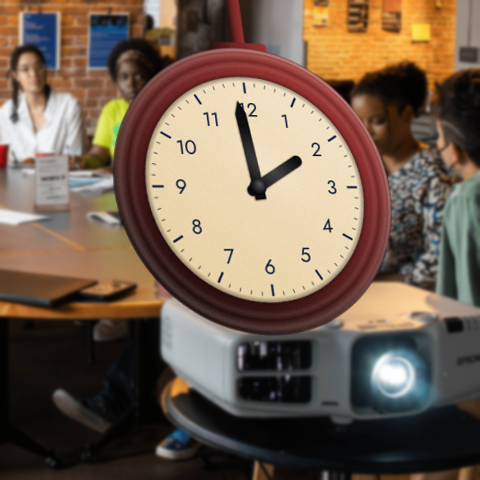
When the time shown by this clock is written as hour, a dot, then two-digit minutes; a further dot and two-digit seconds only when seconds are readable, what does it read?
1.59
